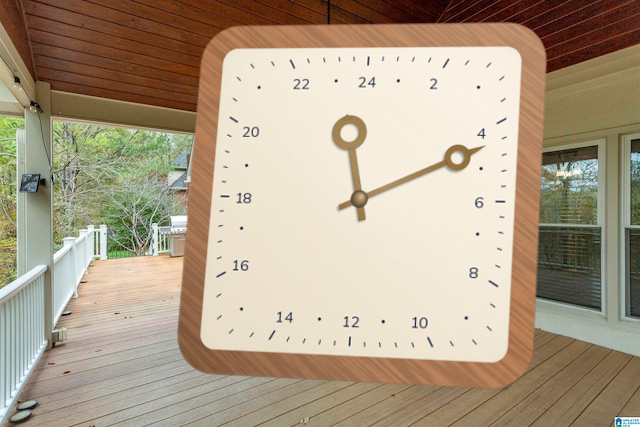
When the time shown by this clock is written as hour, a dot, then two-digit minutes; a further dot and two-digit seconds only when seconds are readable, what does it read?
23.11
